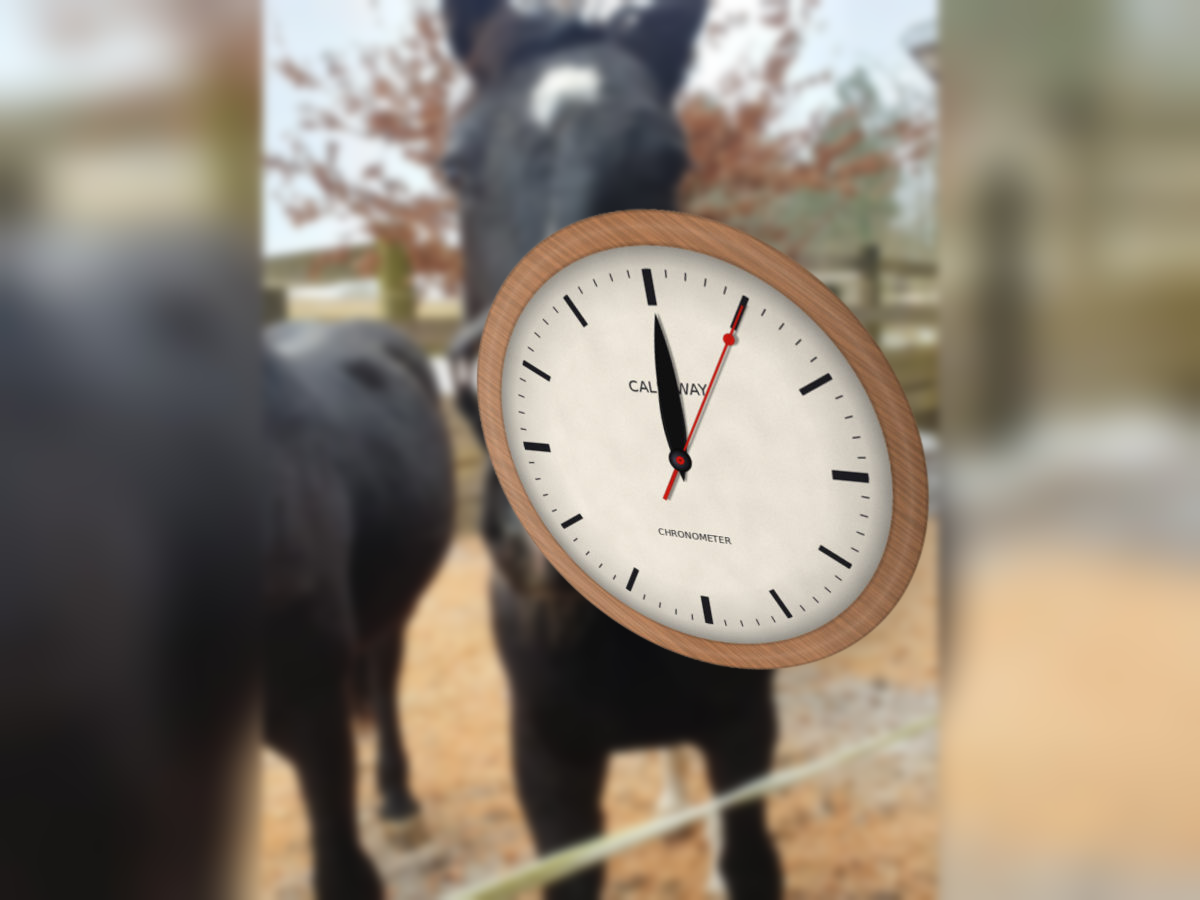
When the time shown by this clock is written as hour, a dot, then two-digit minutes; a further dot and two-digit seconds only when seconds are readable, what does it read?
12.00.05
